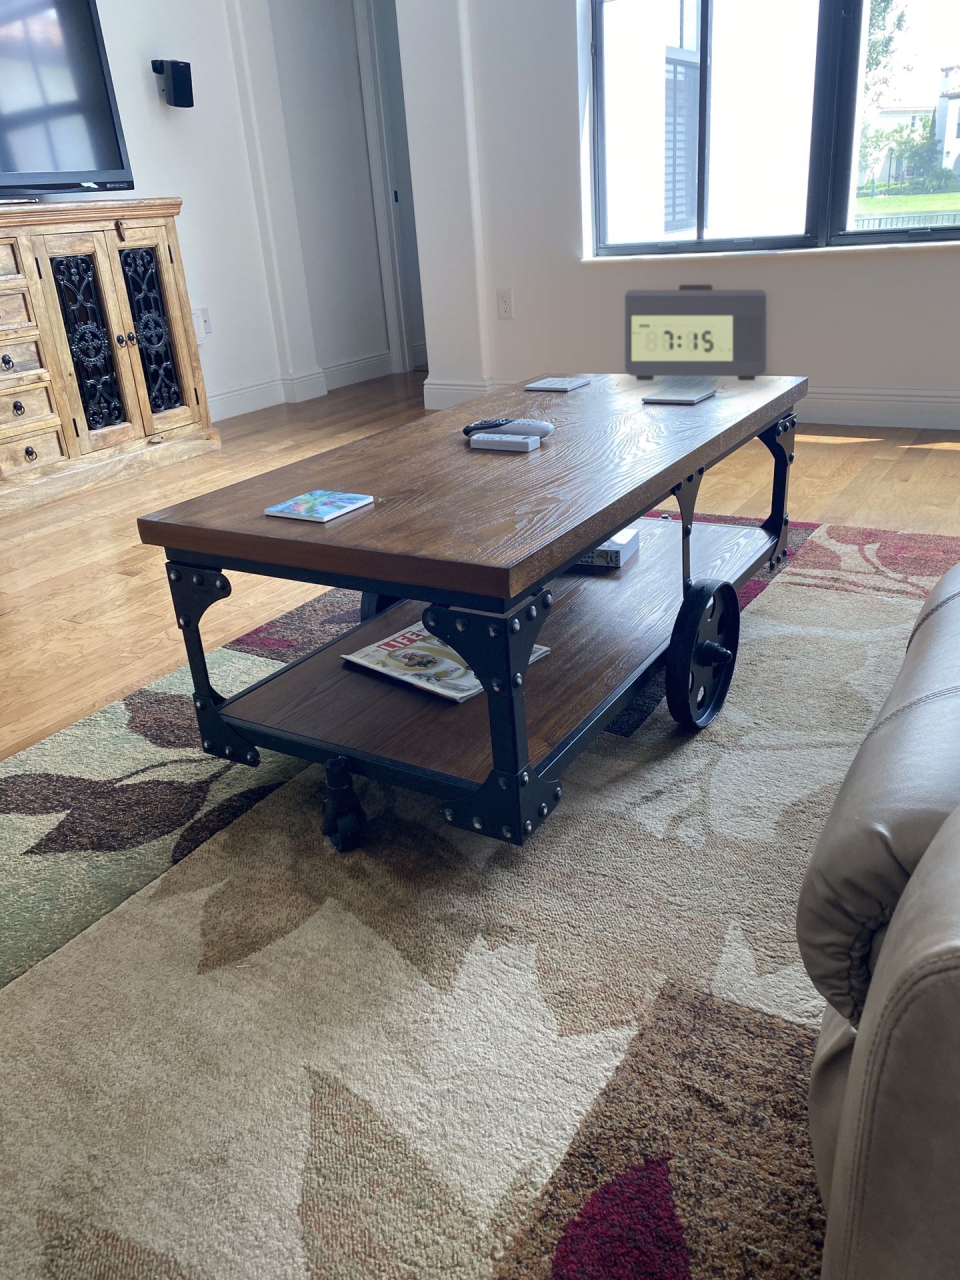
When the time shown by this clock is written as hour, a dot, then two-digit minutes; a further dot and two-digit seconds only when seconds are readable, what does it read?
7.15
